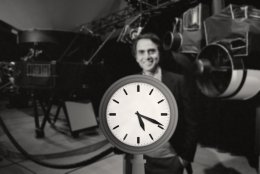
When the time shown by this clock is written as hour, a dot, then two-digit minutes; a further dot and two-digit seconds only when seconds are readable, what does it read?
5.19
